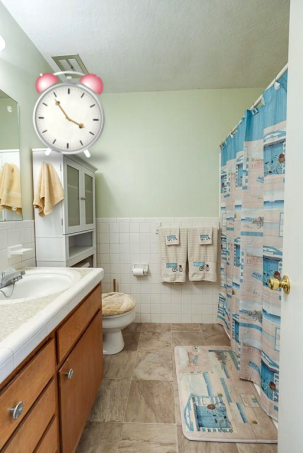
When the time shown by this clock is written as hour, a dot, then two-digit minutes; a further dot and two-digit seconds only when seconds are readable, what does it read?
3.54
